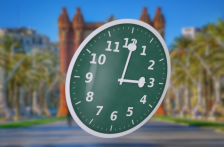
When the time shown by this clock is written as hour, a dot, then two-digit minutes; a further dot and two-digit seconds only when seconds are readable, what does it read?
3.01
